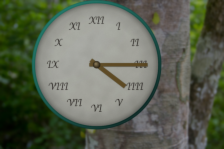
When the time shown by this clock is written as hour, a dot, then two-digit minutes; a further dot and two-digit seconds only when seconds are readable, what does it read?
4.15
